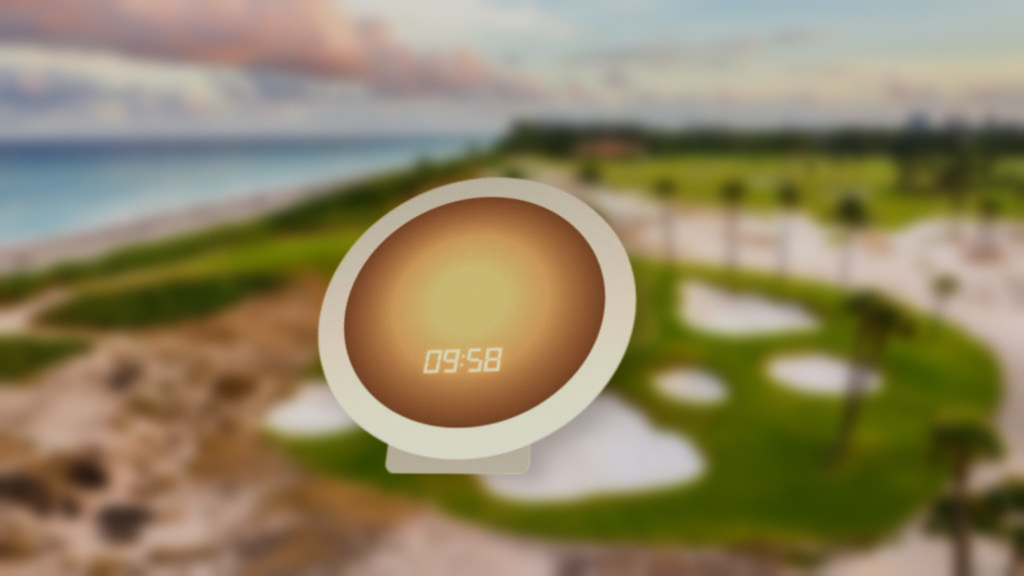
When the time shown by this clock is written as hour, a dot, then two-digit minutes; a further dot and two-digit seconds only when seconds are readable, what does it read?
9.58
